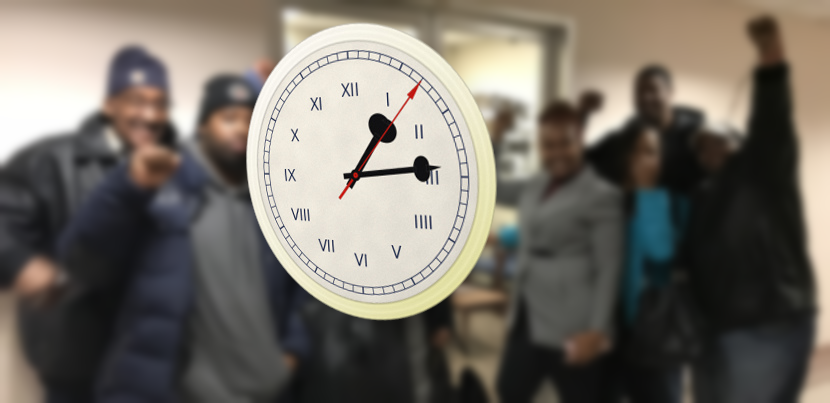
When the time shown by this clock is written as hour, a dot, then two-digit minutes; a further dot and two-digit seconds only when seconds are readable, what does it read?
1.14.07
